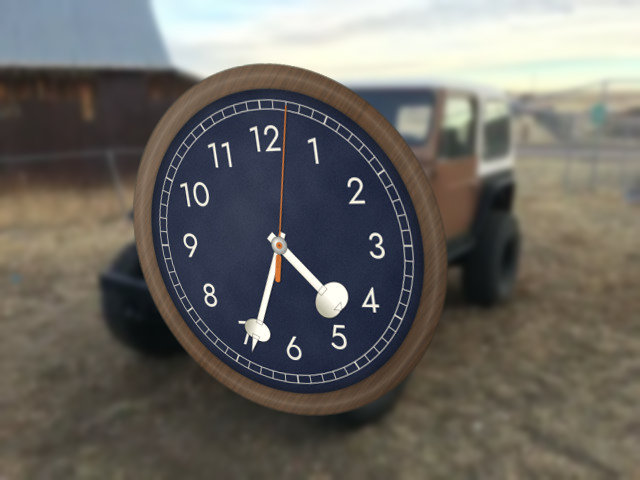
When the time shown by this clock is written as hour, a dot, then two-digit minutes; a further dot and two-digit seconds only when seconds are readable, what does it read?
4.34.02
